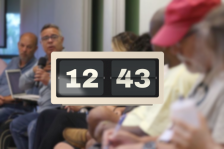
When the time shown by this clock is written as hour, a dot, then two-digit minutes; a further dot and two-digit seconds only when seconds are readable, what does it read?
12.43
